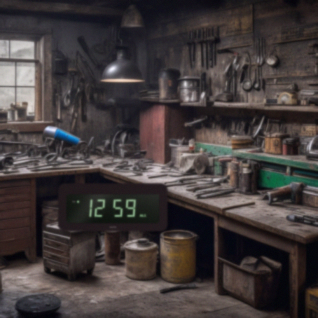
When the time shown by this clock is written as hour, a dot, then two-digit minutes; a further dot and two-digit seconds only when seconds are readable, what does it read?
12.59
